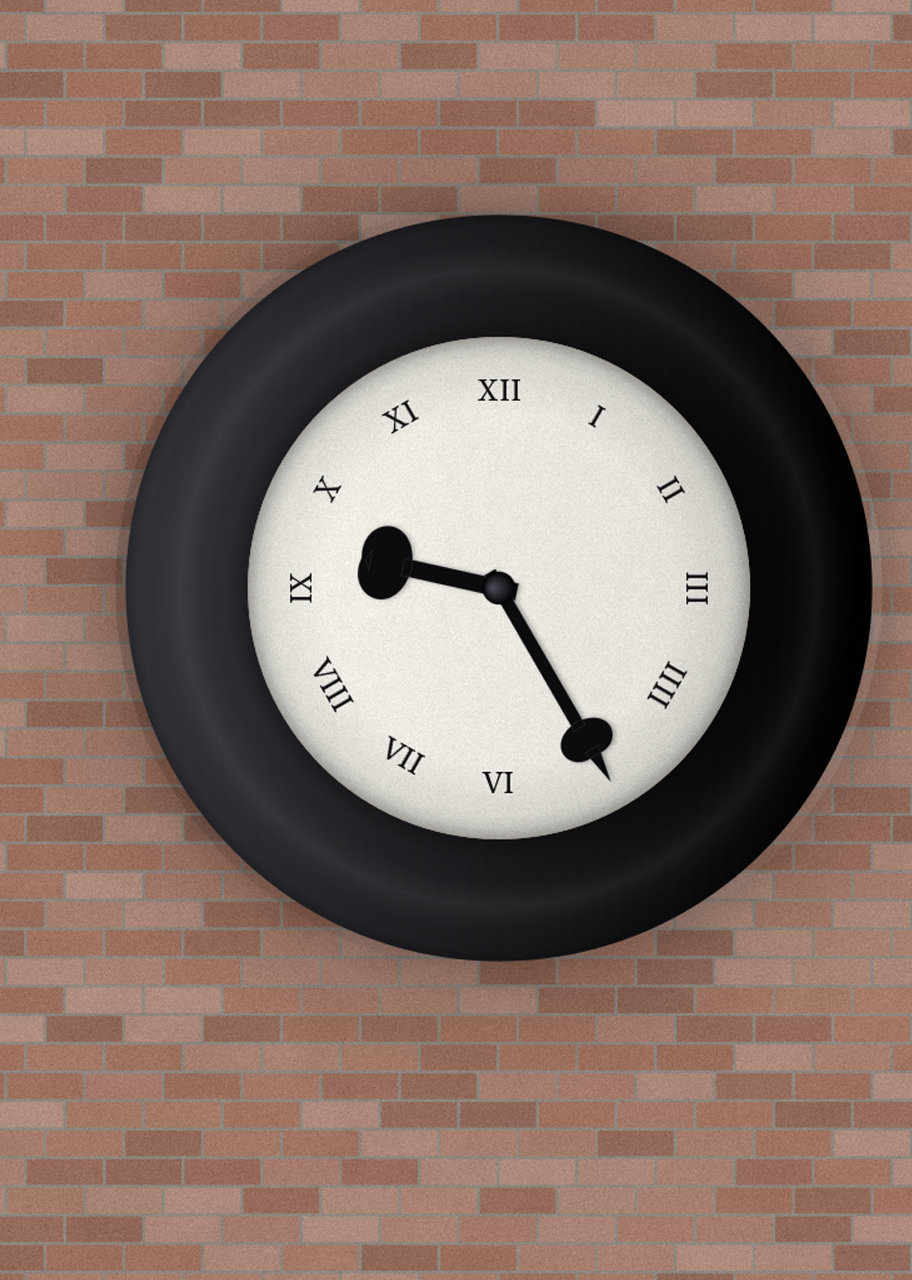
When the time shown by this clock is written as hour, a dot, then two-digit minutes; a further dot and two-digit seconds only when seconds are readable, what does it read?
9.25
